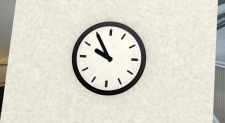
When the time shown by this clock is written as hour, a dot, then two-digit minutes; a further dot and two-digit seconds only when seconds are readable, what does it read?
9.55
